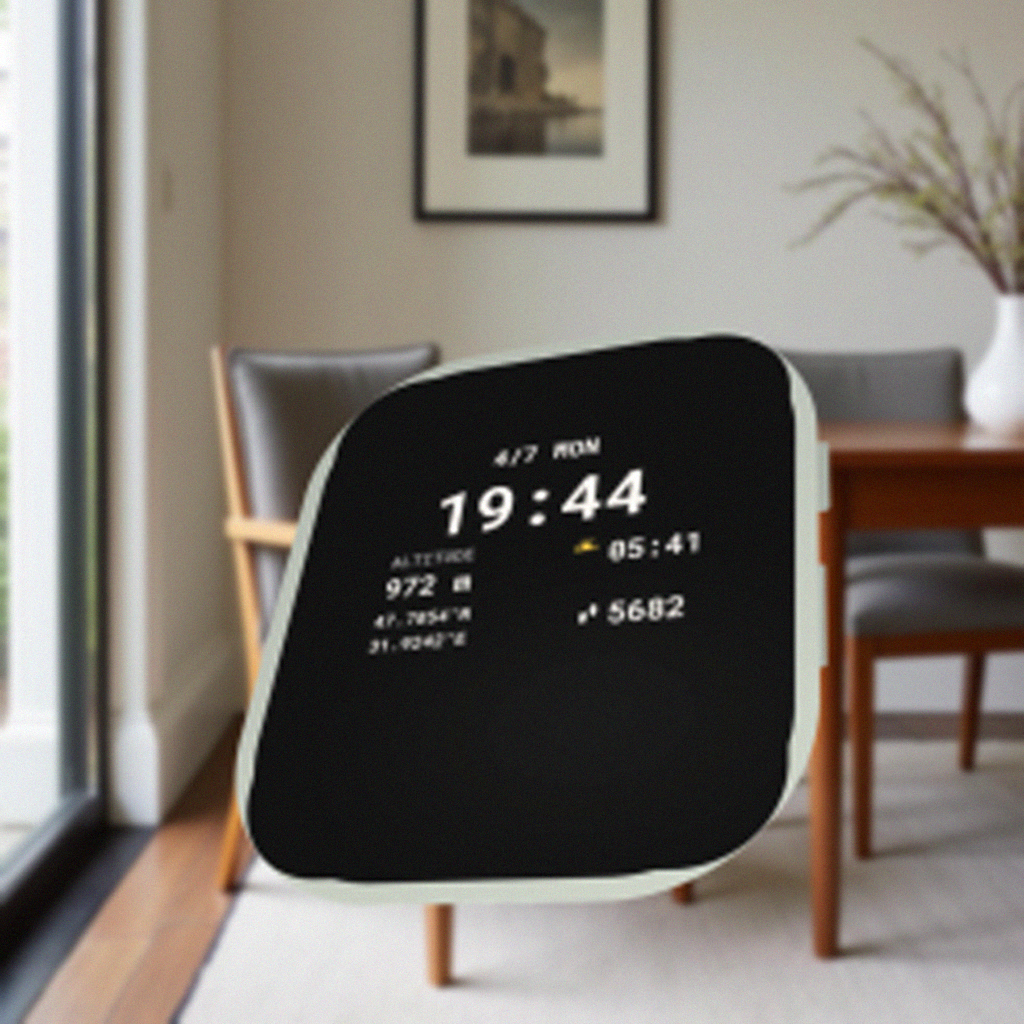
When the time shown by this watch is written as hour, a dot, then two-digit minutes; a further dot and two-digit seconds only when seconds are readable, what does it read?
19.44
